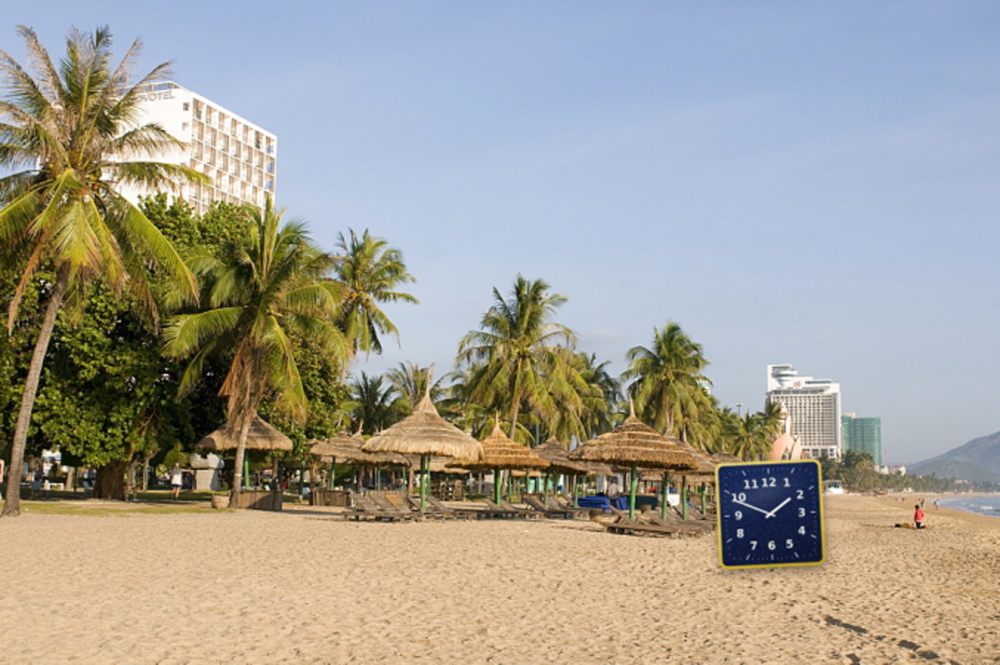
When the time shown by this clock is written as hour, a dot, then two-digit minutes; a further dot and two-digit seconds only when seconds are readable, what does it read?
1.49
